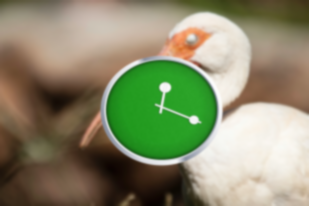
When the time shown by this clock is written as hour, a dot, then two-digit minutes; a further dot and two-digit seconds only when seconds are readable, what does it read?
12.19
